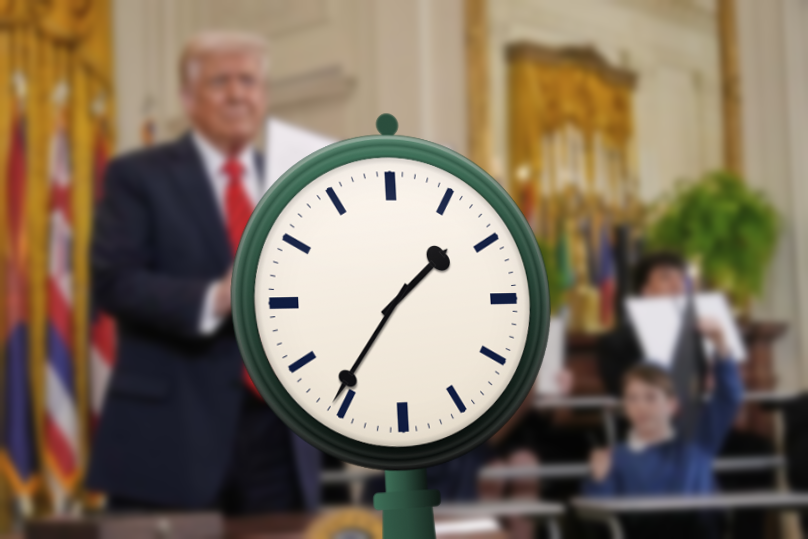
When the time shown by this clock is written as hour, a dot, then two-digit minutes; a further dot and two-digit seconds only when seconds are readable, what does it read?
1.36
